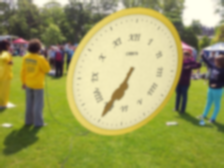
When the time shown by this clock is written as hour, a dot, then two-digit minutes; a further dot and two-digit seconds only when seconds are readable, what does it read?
6.35
